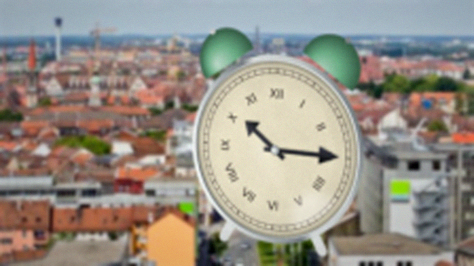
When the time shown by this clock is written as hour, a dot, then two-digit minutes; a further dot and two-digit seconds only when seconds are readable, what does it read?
10.15
